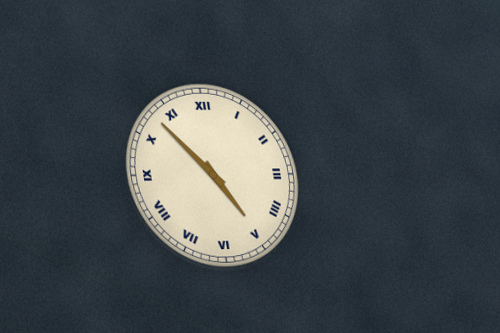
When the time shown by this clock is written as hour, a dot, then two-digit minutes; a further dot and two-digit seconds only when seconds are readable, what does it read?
4.53
